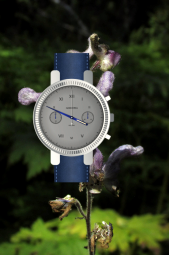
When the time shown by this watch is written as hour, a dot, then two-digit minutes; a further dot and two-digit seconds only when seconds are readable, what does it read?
3.49
